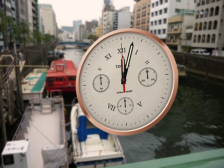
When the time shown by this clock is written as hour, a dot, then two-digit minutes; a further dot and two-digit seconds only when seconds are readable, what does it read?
12.03
